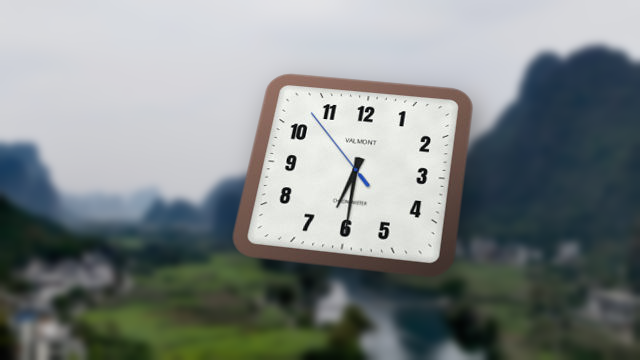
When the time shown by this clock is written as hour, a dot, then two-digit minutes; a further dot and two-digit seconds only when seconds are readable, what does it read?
6.29.53
